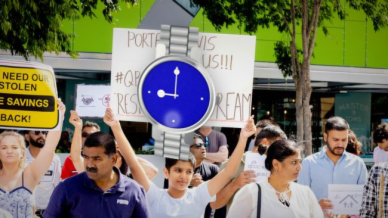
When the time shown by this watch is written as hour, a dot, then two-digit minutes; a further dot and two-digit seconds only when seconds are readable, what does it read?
9.00
